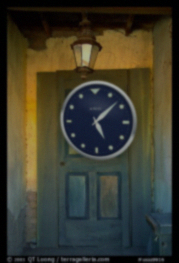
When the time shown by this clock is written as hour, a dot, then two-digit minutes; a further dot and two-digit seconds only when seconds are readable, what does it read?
5.08
